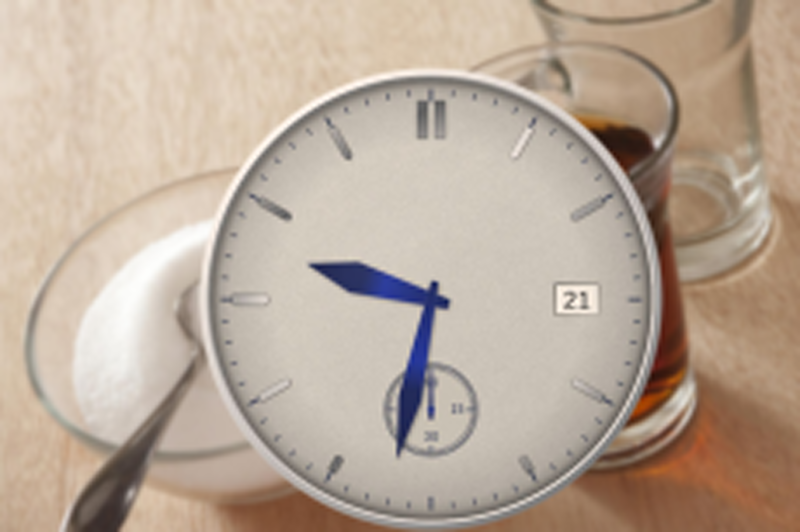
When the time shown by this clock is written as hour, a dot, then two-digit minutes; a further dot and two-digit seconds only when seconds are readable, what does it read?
9.32
